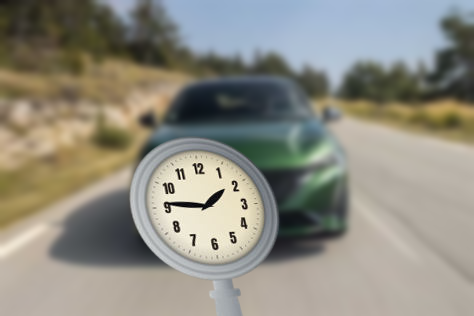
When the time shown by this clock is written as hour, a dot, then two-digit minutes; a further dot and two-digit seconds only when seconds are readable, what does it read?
1.46
